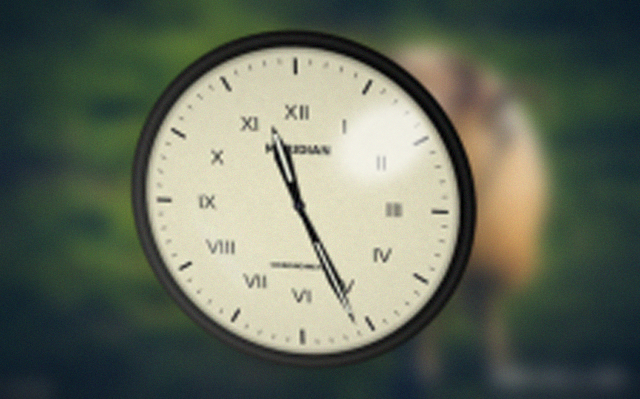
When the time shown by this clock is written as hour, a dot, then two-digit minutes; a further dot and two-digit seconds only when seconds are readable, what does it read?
11.26
